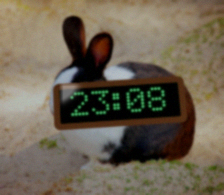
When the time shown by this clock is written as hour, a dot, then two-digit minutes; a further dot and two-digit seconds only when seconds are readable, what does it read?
23.08
